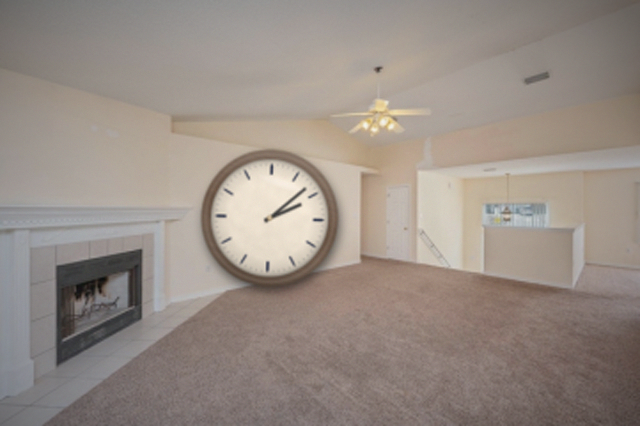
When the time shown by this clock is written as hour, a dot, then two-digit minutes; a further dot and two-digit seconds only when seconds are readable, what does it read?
2.08
